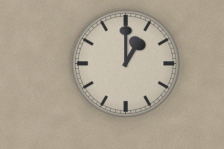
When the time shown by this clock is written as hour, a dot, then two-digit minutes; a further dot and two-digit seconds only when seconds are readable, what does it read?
1.00
